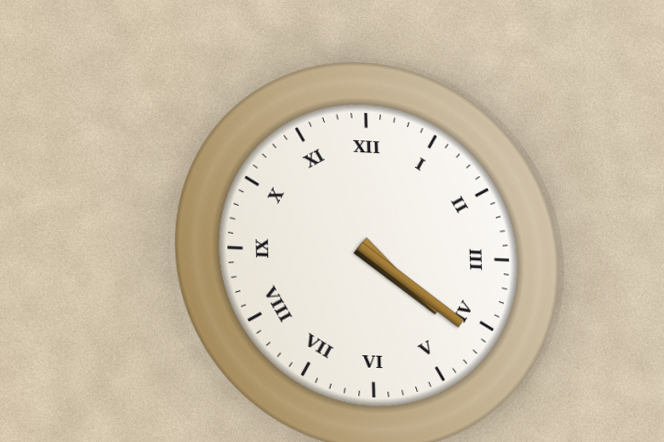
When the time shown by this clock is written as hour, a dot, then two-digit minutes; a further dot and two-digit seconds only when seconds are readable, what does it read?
4.21
